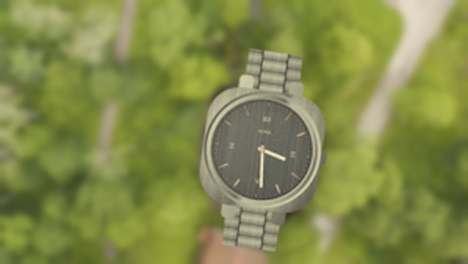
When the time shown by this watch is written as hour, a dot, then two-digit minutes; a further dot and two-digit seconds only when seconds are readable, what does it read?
3.29
